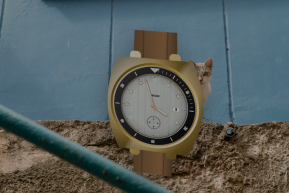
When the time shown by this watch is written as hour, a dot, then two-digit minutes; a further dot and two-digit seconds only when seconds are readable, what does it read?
3.57
